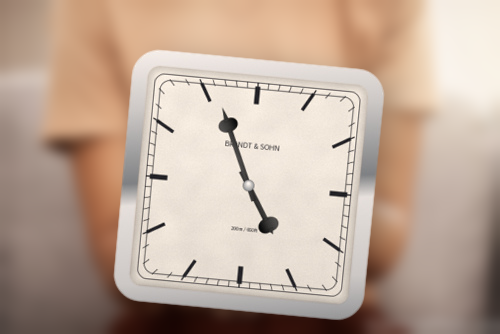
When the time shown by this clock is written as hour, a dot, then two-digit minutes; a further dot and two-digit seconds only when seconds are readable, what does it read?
4.56
